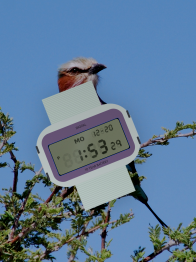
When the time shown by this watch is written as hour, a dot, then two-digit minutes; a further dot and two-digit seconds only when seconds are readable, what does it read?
1.53.29
